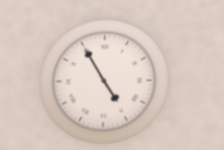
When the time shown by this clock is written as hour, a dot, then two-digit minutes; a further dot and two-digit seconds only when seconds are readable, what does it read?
4.55
